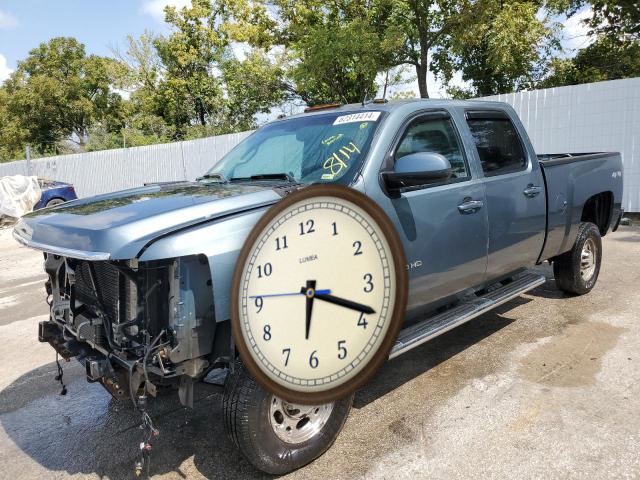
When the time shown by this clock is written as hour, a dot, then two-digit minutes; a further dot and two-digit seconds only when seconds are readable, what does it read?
6.18.46
